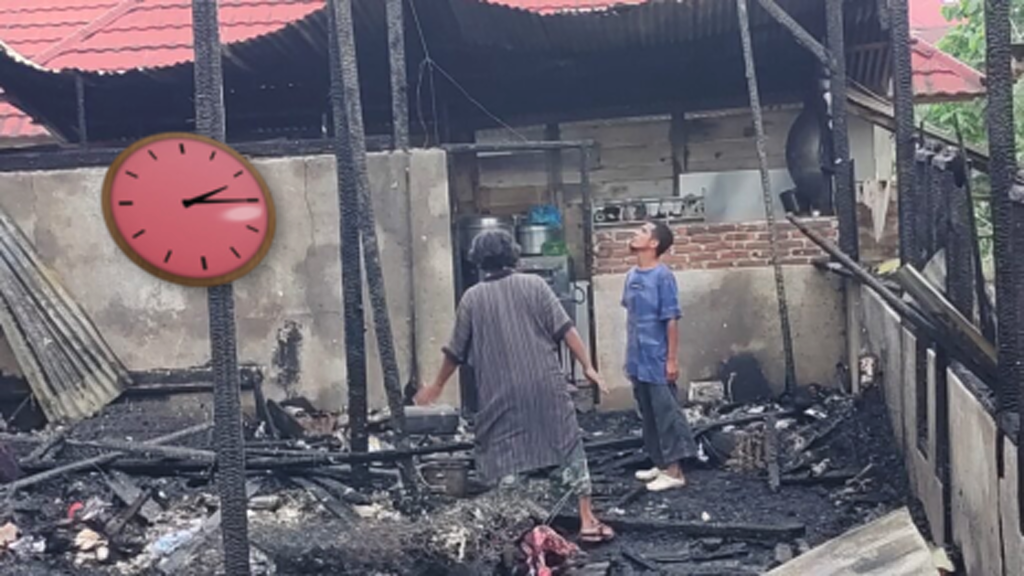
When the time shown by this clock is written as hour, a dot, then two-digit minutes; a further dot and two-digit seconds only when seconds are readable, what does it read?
2.15
